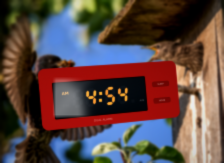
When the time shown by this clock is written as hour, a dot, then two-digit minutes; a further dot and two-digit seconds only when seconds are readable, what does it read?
4.54
